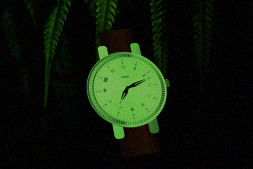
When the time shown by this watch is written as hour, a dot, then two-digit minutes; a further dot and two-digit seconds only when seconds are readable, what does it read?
7.12
